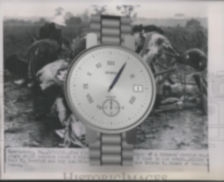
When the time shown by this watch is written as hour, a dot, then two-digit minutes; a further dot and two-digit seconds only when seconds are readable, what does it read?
1.05
